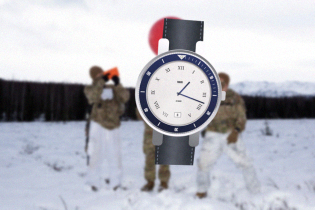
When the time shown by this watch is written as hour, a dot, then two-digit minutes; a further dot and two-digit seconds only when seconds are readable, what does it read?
1.18
